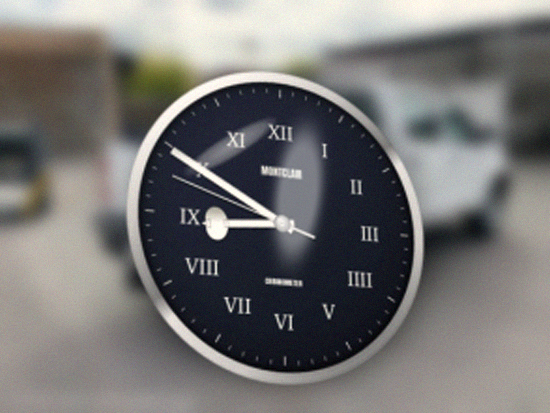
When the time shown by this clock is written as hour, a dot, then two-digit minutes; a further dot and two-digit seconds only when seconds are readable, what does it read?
8.49.48
